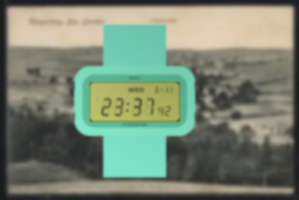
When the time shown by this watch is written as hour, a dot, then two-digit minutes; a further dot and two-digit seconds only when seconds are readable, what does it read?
23.37
